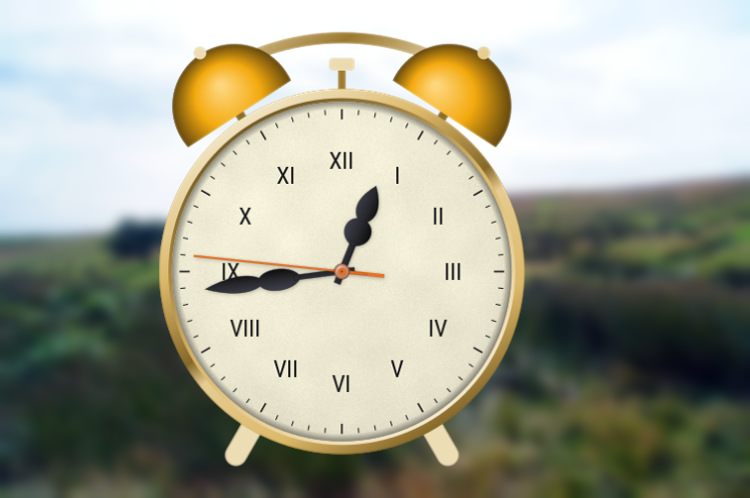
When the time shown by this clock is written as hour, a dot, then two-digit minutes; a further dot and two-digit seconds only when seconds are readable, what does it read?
12.43.46
